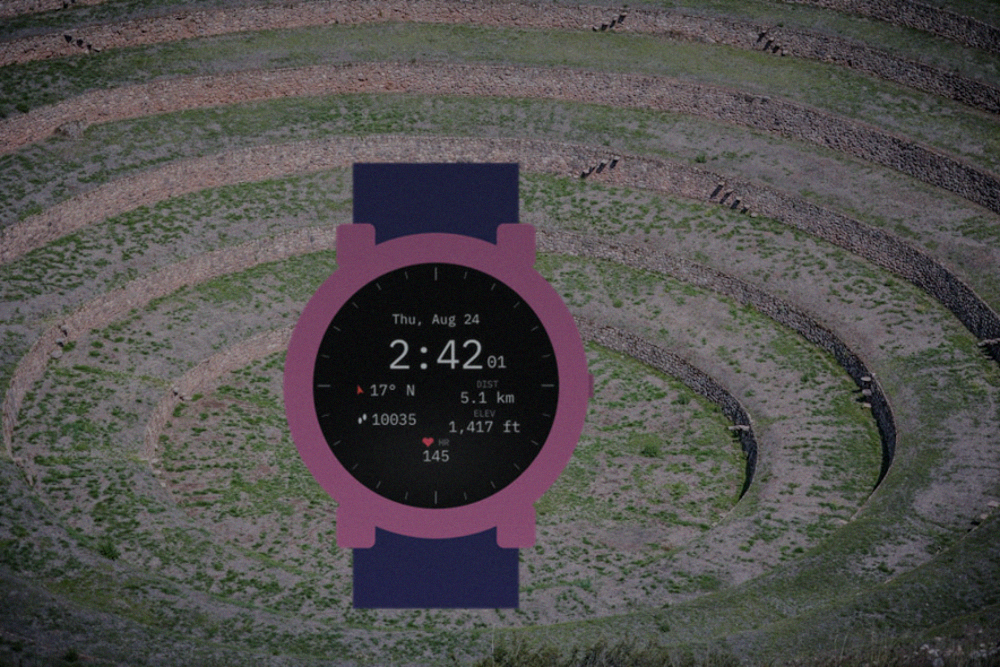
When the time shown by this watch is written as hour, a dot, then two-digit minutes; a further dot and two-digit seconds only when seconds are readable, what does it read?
2.42.01
